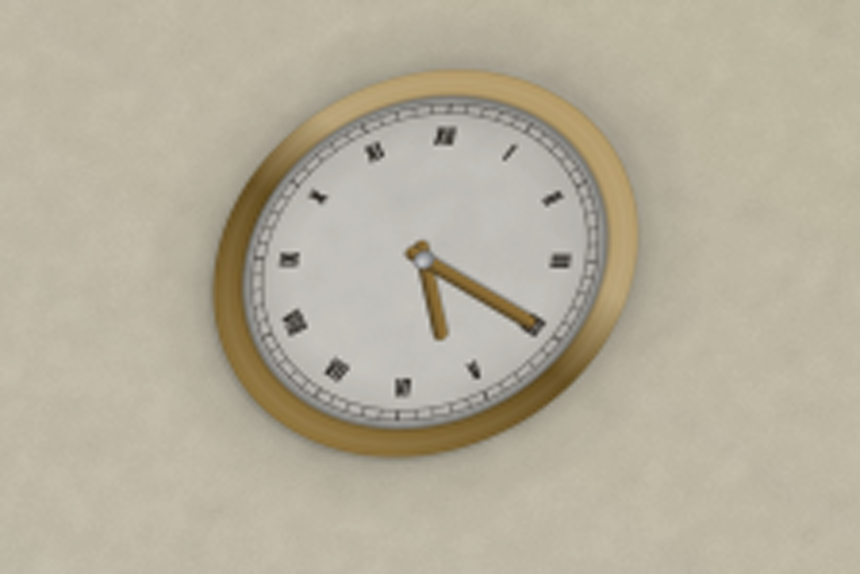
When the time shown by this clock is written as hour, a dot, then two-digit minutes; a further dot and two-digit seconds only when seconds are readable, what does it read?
5.20
